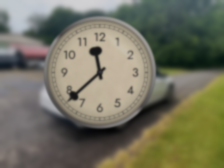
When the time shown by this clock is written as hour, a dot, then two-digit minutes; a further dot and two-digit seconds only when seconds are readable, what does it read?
11.38
